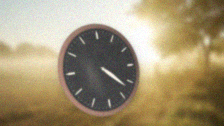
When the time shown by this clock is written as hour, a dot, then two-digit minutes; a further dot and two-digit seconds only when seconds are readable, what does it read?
4.22
